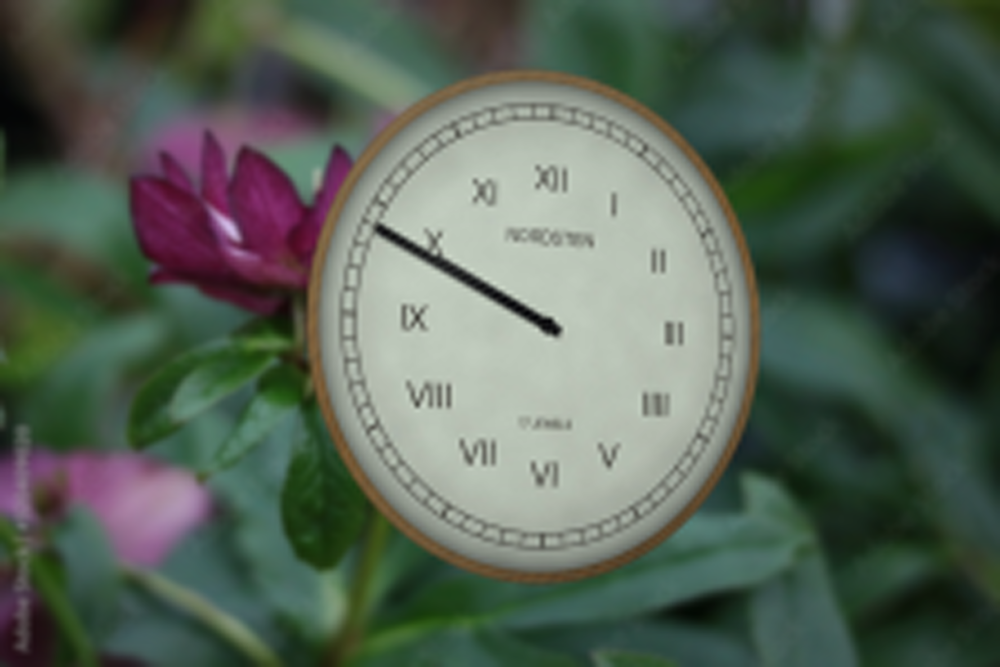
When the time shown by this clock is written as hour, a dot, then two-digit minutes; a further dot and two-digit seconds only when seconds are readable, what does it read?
9.49
